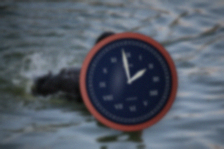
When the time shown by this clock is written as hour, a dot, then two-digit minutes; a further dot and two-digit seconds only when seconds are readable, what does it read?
1.59
